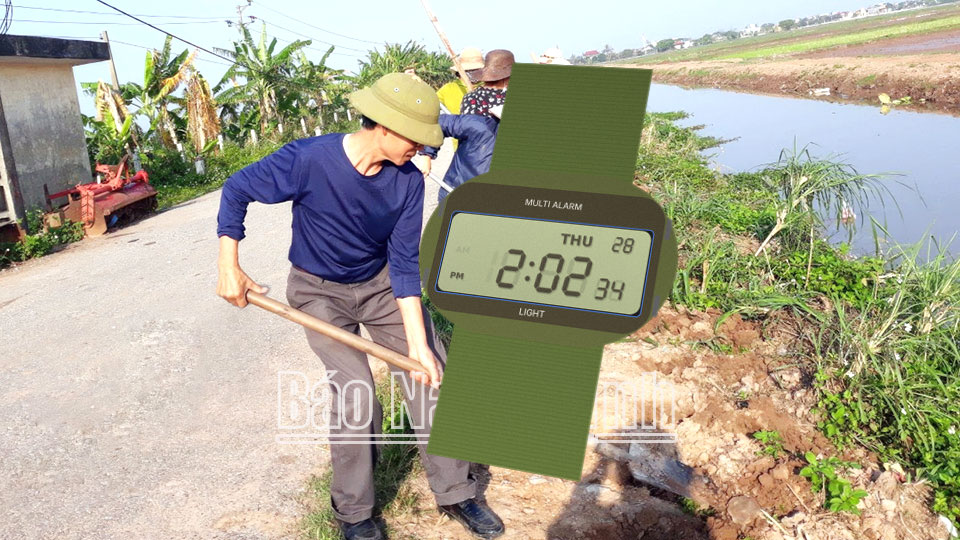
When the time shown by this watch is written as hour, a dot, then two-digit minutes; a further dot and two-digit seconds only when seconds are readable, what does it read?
2.02.34
